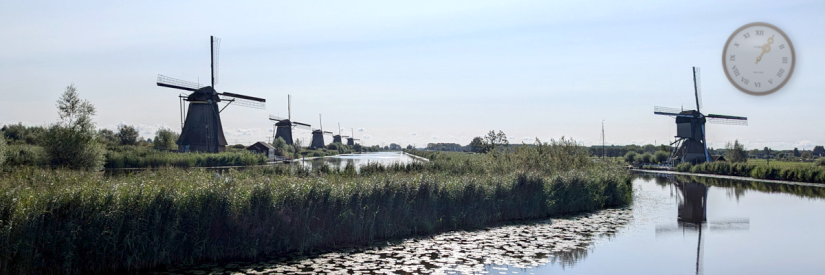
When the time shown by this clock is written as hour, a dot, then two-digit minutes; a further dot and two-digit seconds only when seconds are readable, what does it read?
1.05
